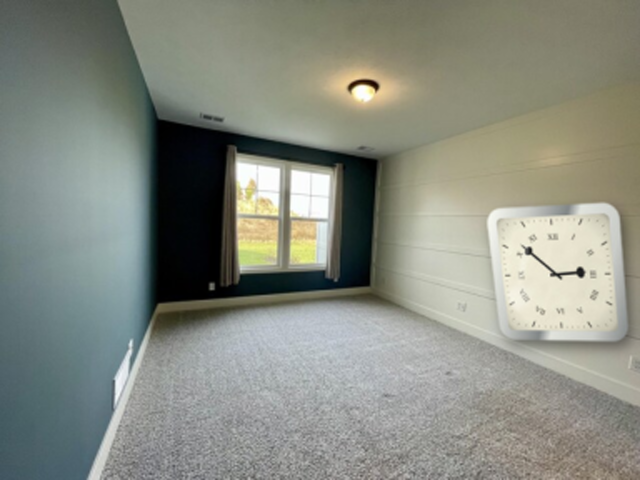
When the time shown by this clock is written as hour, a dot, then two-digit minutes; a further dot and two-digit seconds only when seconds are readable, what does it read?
2.52
